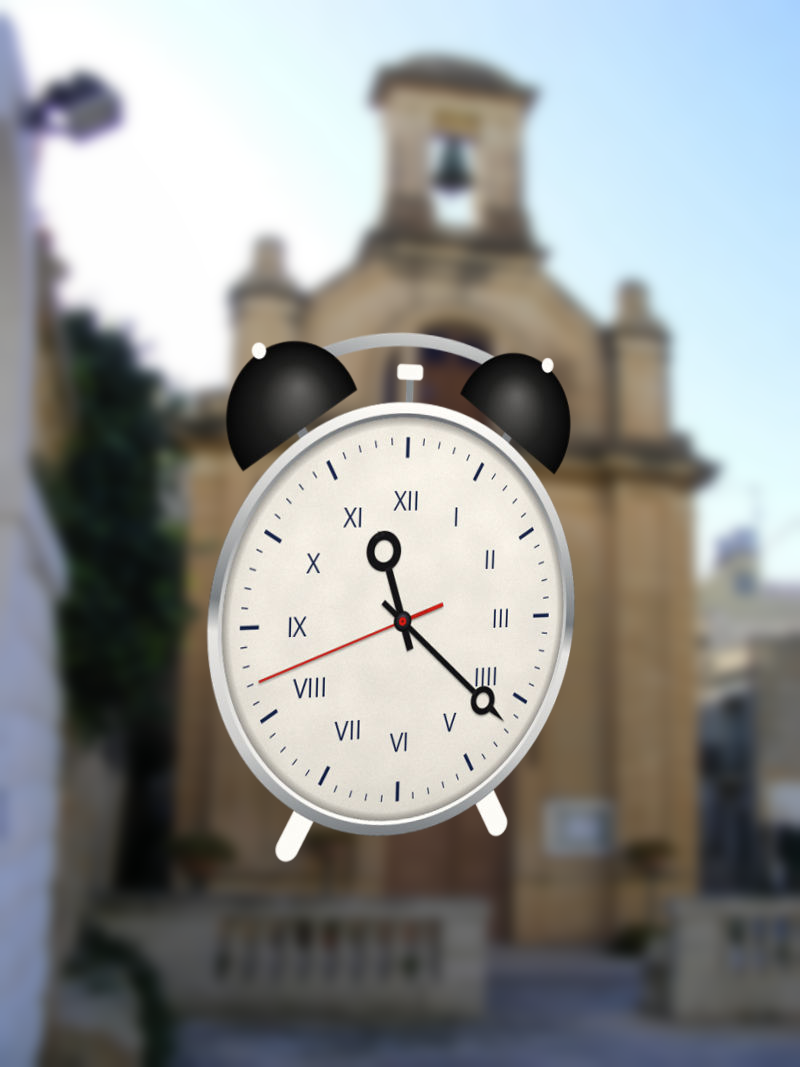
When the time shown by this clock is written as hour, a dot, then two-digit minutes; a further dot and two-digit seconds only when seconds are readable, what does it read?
11.21.42
